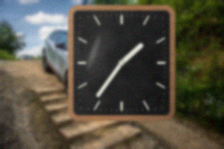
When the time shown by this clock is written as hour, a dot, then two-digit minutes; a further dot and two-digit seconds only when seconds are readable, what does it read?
1.36
